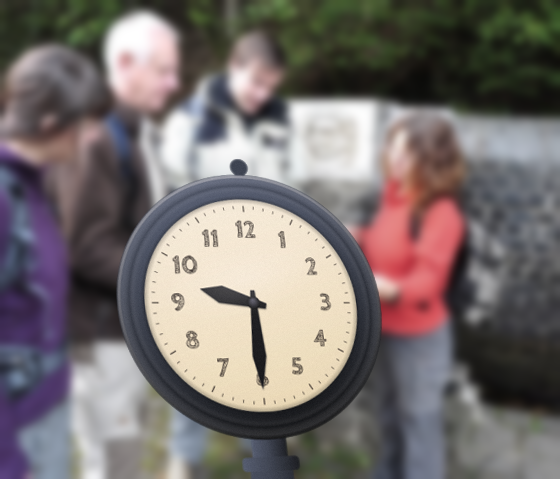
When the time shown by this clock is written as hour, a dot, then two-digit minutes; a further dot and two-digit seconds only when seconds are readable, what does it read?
9.30
